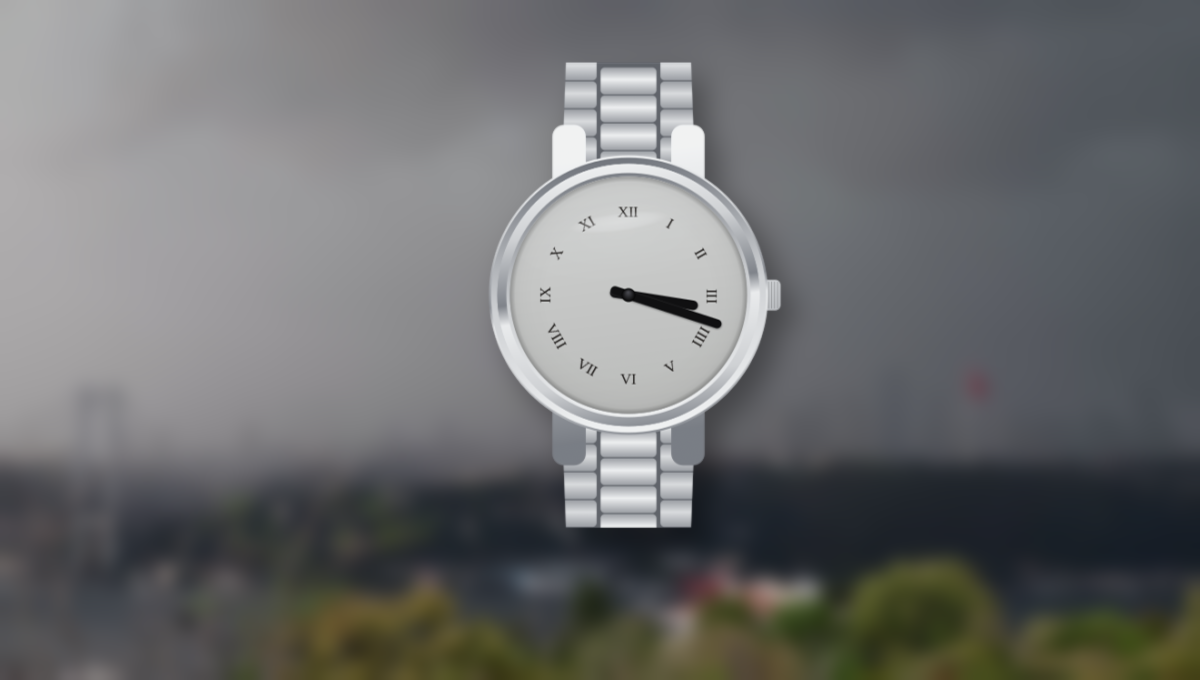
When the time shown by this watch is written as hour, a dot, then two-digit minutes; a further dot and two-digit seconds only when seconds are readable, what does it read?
3.18
